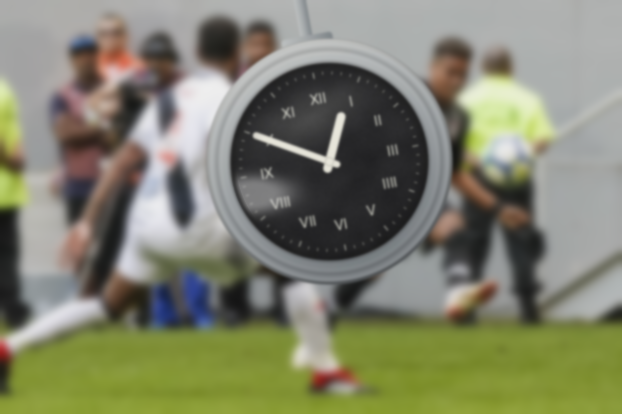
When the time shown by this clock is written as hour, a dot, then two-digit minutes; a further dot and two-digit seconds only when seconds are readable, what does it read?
12.50
